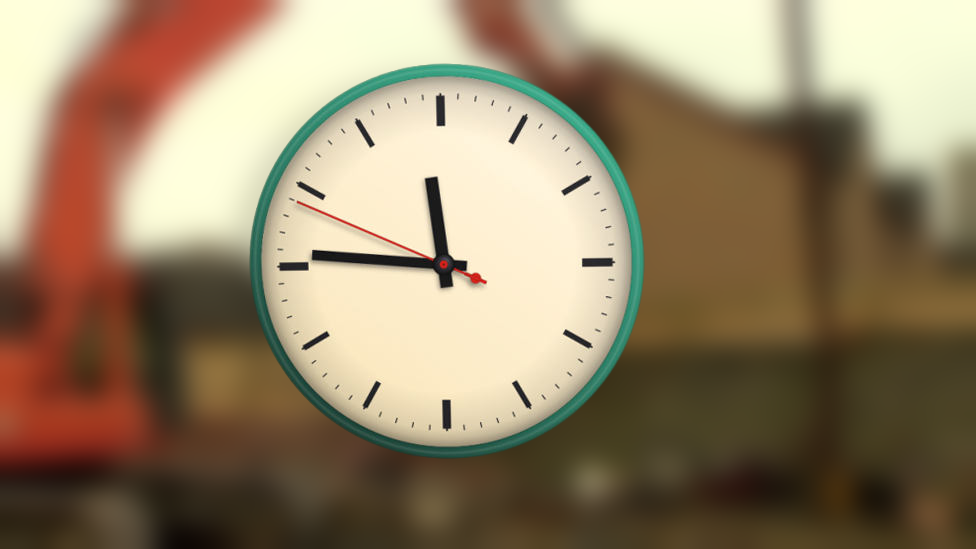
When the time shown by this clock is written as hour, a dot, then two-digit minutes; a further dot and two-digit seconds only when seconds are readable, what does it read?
11.45.49
